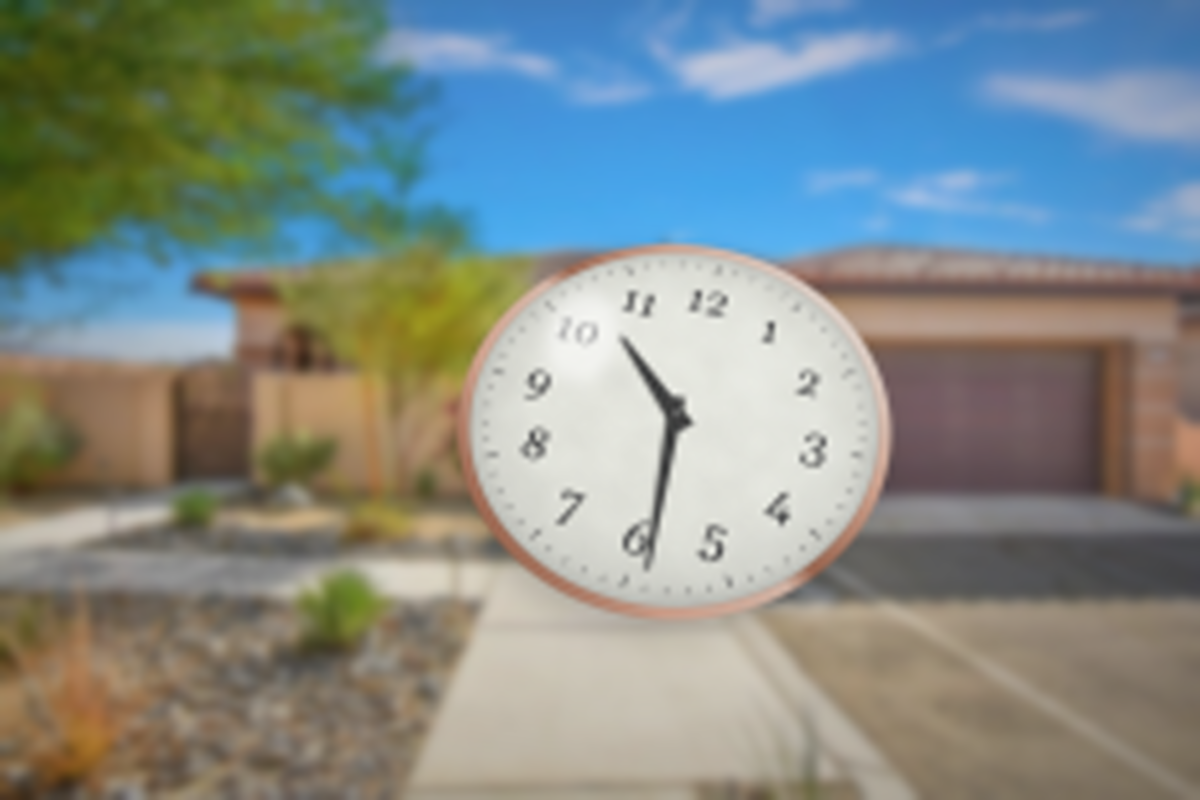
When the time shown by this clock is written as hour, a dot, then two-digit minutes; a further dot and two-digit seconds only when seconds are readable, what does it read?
10.29
